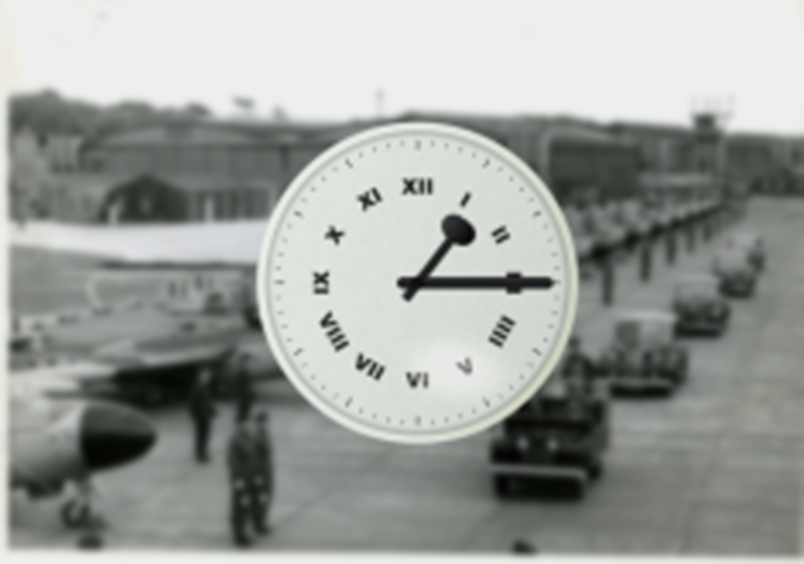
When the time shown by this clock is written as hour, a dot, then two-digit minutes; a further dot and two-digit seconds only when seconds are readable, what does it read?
1.15
